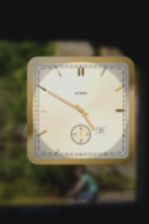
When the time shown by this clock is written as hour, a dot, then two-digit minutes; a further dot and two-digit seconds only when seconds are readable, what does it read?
4.50
